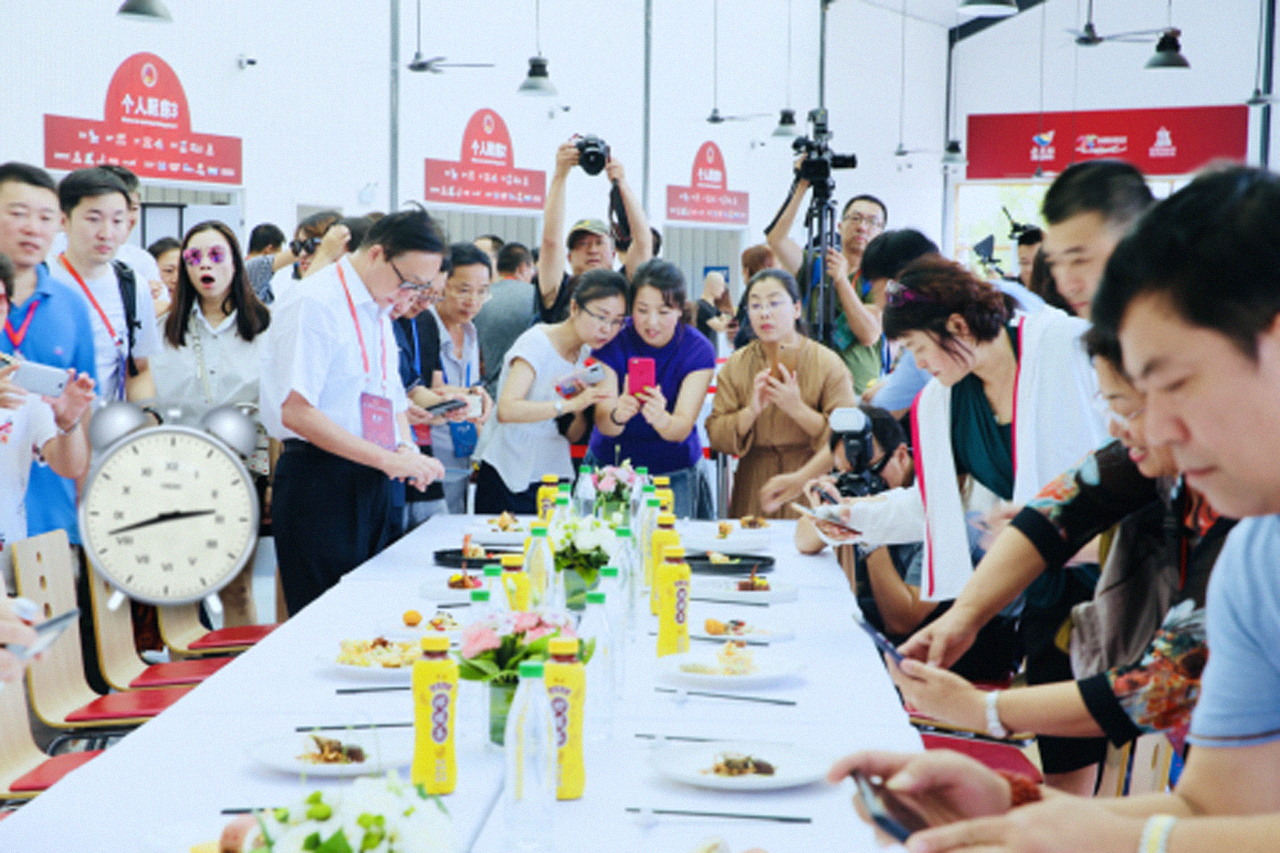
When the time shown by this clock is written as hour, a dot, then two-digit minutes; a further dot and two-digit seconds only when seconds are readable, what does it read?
2.42
